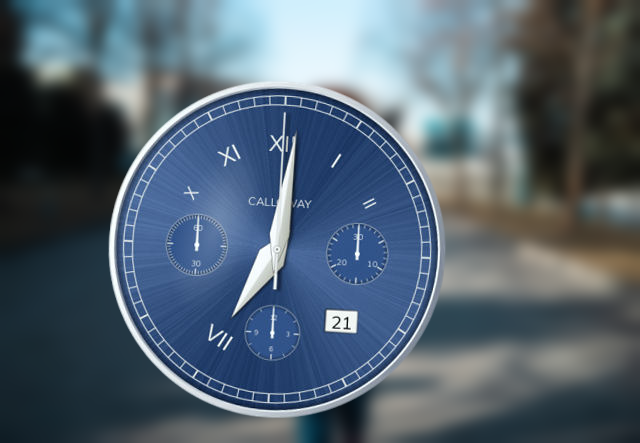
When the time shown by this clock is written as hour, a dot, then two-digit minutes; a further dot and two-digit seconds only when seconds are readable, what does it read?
7.01
